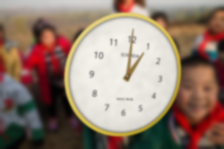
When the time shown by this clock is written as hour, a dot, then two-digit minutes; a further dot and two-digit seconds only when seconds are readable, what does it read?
1.00
